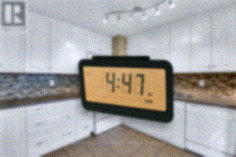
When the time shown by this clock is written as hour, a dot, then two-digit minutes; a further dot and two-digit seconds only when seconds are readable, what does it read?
4.47
